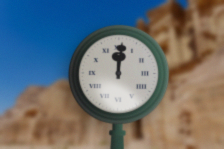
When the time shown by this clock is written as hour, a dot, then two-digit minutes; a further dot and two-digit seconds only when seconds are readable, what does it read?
12.01
